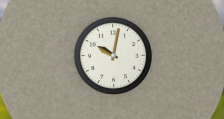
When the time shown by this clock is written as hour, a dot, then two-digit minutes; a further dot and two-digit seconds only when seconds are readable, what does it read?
10.02
